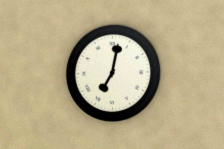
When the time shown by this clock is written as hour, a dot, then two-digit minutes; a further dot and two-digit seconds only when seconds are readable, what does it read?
7.02
